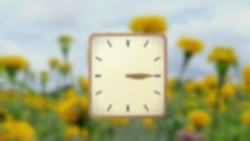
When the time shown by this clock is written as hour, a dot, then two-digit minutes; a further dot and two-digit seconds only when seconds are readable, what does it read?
3.15
